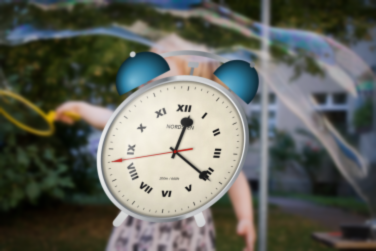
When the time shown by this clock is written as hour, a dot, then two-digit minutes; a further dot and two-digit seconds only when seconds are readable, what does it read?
12.20.43
